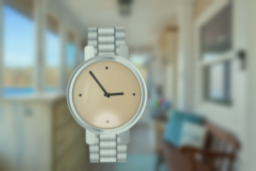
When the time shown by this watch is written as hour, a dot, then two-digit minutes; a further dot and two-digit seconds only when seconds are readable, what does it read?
2.54
